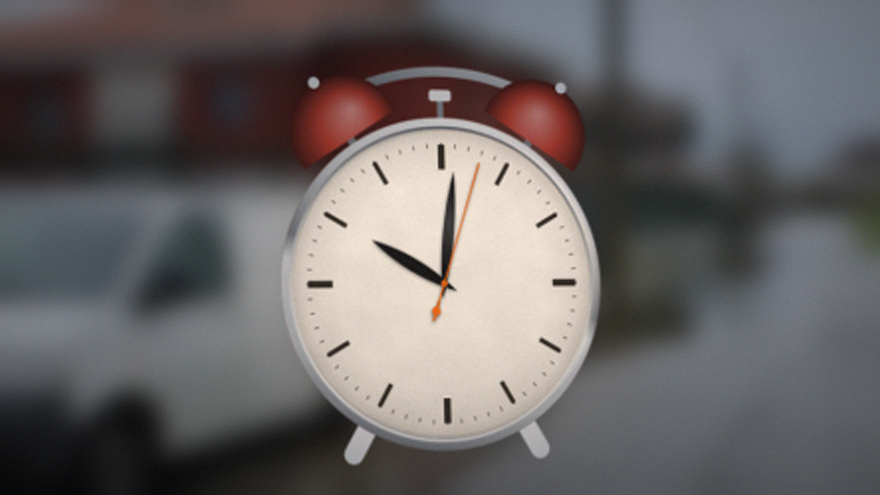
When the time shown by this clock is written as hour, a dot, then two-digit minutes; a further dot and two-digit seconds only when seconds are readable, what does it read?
10.01.03
